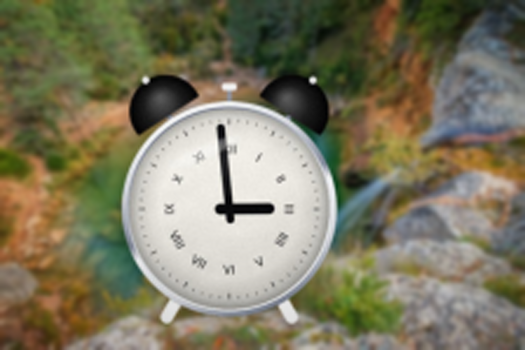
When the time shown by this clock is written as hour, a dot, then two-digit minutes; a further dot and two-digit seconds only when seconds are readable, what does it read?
2.59
